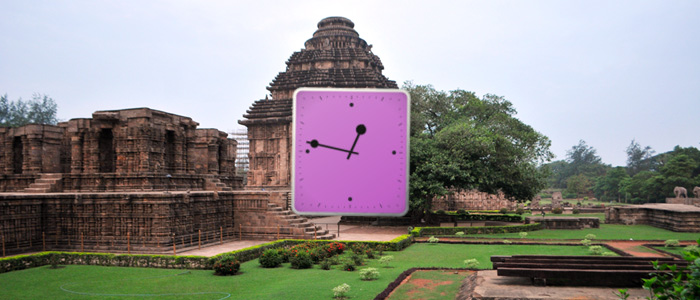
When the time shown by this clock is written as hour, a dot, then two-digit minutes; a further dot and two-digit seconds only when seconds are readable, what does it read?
12.47
